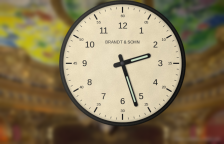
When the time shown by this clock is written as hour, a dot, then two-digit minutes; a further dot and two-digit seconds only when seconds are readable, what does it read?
2.27
